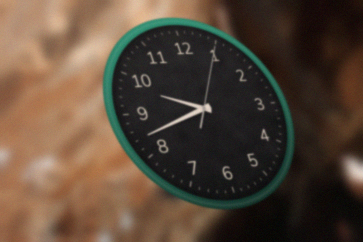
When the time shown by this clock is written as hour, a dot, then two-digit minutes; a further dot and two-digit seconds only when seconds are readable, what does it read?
9.42.05
